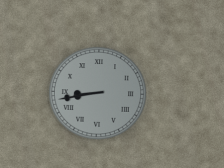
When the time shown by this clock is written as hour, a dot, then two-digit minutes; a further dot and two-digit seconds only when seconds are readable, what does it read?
8.43
